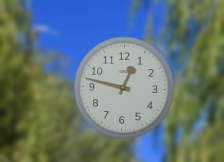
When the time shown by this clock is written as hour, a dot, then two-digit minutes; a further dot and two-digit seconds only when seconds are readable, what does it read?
12.47
